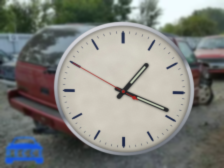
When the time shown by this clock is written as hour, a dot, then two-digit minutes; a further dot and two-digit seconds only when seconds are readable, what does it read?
1.18.50
